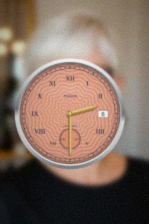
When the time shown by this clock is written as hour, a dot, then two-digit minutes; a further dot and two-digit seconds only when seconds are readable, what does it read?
2.30
